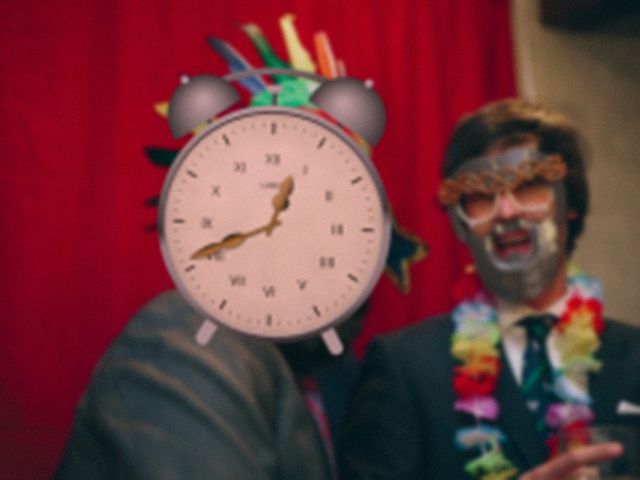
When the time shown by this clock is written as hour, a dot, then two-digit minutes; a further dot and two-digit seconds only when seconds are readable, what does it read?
12.41
